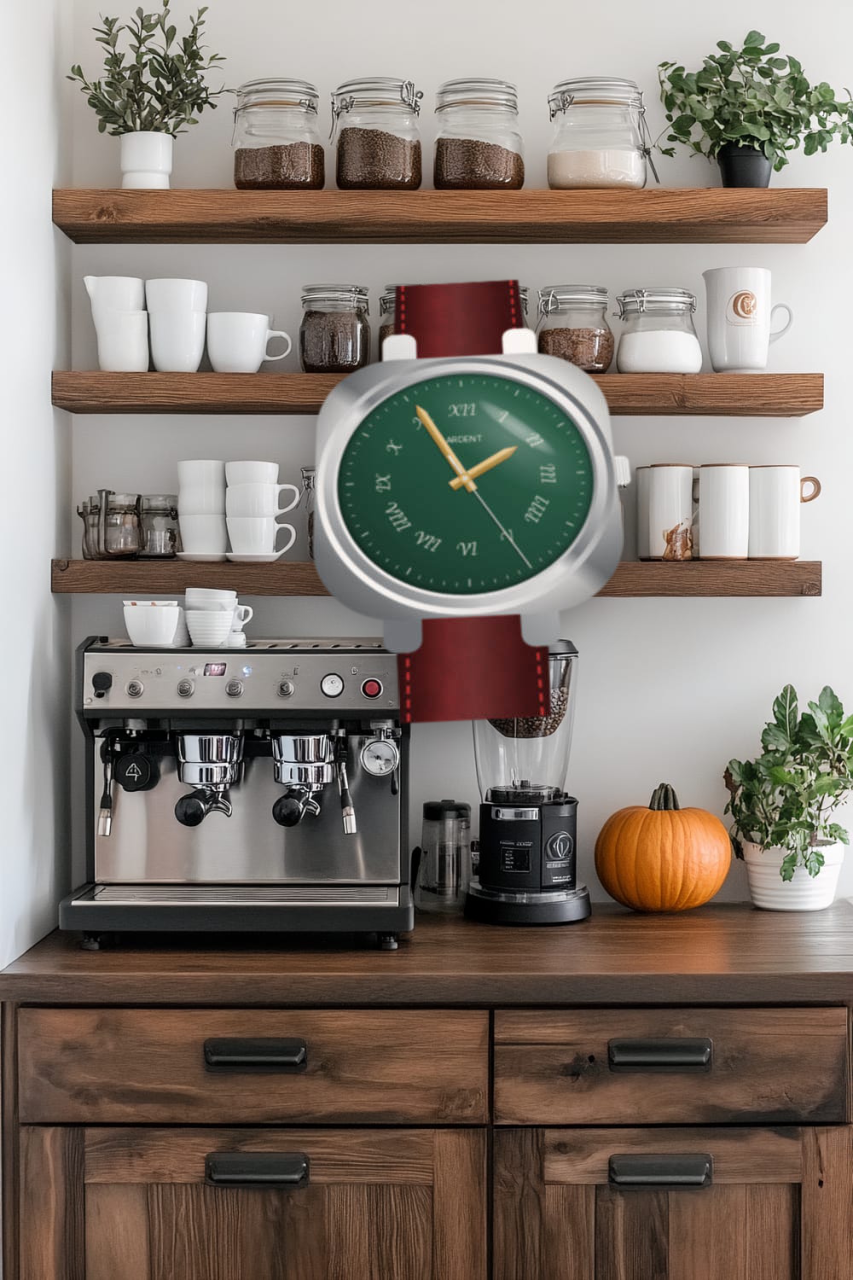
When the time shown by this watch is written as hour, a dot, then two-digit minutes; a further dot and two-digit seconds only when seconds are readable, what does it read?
1.55.25
